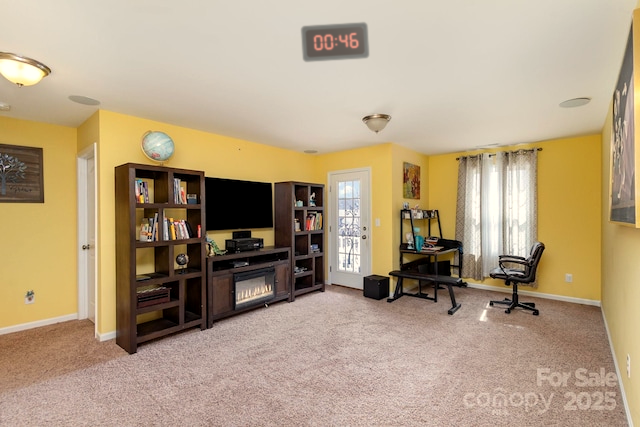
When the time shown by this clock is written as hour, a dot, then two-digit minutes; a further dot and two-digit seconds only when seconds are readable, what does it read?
0.46
